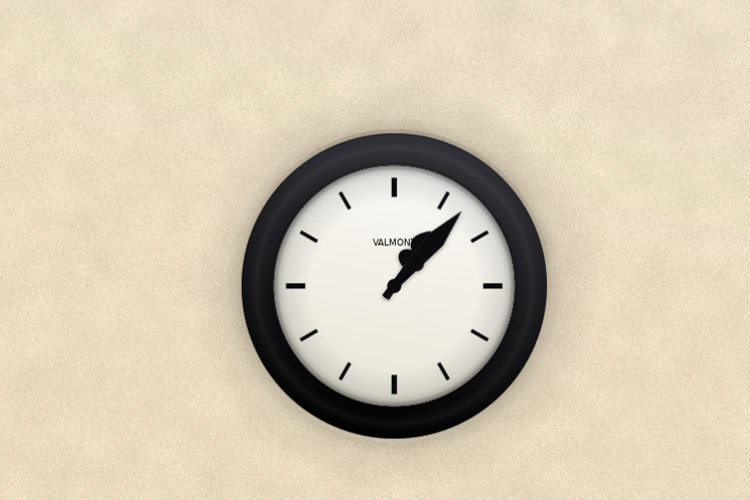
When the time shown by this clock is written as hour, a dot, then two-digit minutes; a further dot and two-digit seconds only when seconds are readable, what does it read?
1.07
